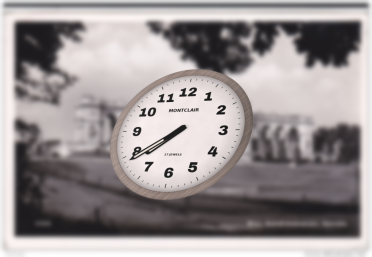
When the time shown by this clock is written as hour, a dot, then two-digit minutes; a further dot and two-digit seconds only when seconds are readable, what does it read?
7.39
